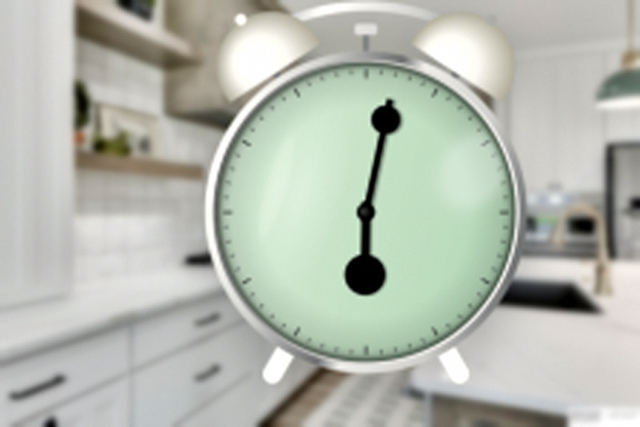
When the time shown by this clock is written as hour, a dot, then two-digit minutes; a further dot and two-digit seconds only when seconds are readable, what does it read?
6.02
